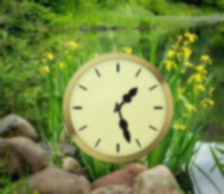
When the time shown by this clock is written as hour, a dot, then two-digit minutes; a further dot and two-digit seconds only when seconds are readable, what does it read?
1.27
